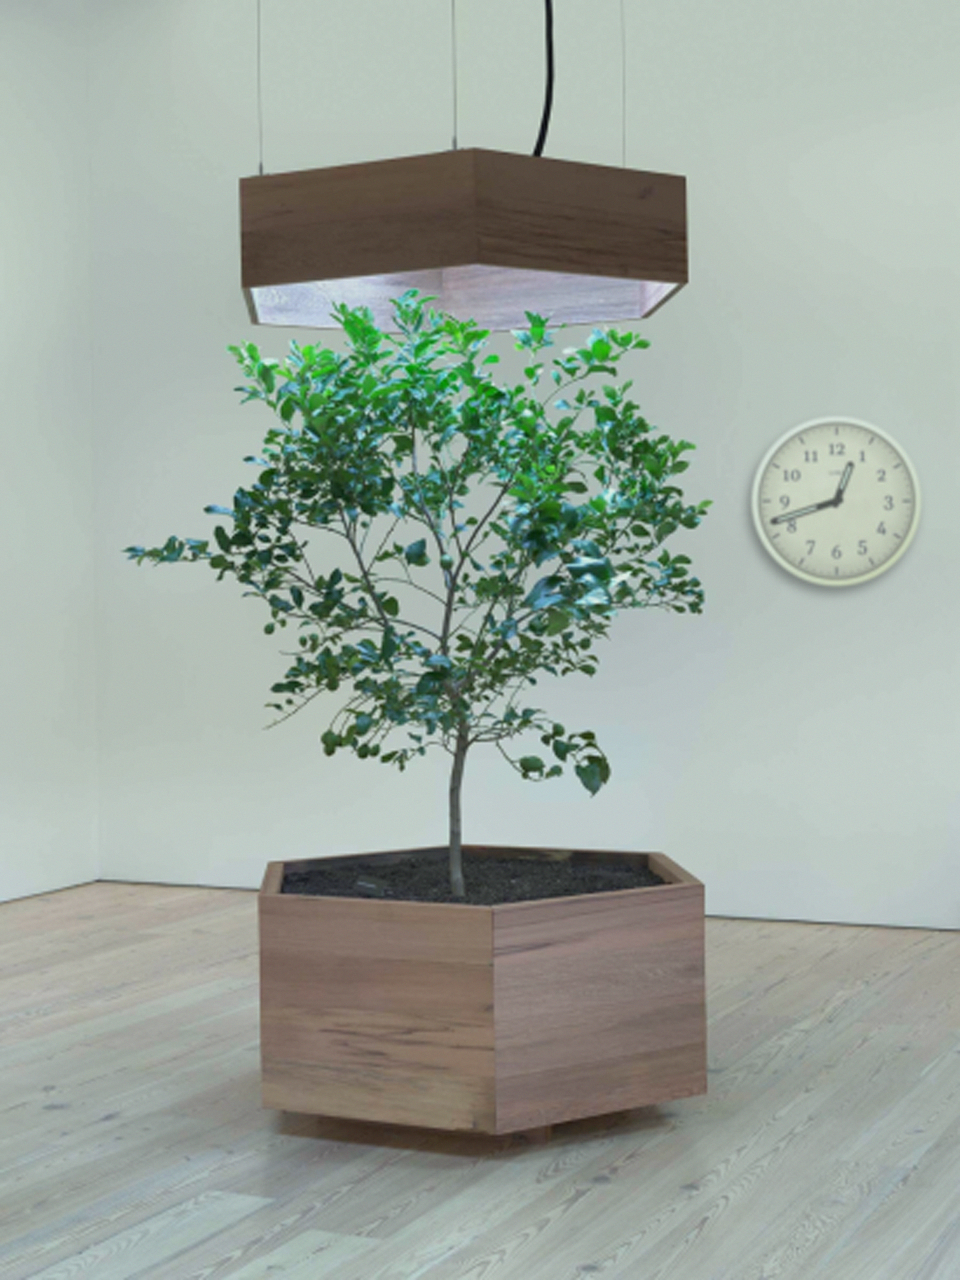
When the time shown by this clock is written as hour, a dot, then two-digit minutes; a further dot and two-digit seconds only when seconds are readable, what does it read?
12.42
